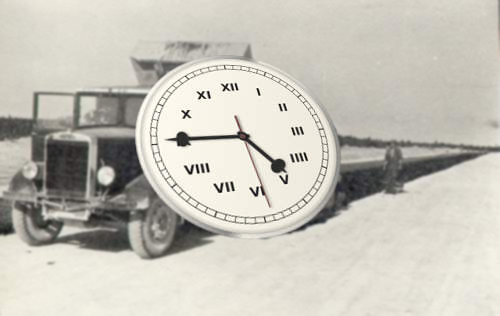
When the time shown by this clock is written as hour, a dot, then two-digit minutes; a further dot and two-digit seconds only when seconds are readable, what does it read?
4.45.29
